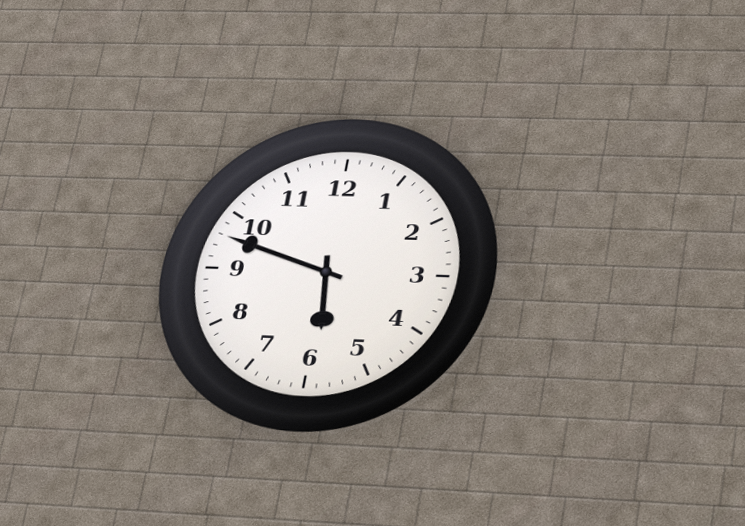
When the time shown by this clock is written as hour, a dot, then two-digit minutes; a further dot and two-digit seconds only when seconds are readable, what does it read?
5.48
